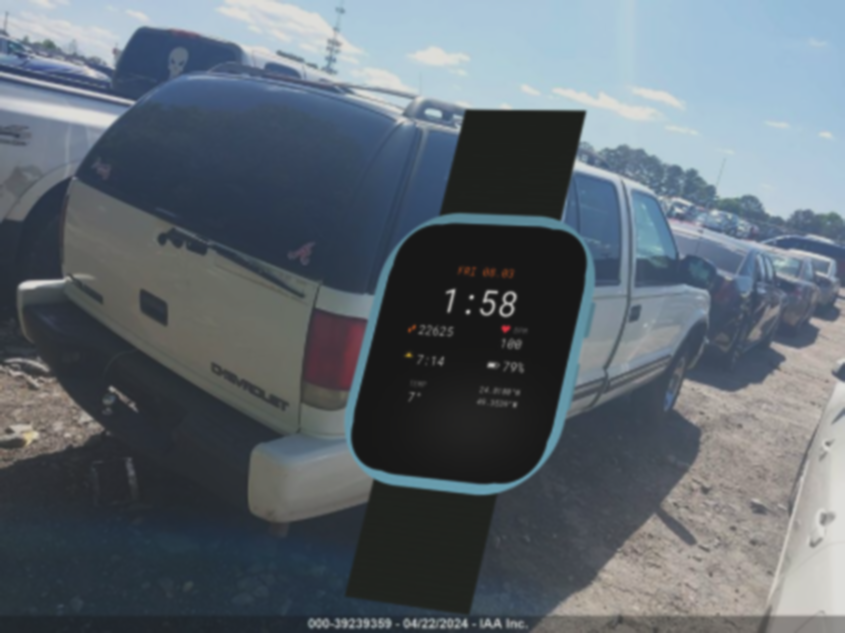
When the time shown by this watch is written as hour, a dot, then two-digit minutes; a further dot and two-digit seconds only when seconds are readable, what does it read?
1.58
